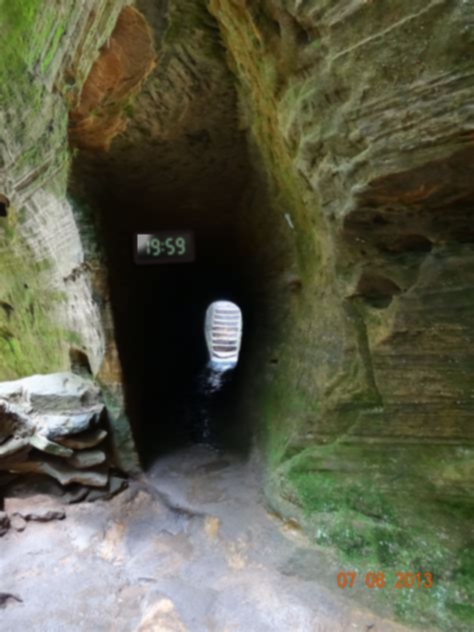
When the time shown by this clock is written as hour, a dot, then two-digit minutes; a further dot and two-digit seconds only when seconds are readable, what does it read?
19.59
